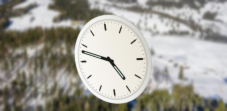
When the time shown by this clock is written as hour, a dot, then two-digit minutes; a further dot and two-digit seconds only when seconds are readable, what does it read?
4.48
